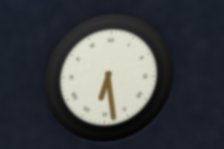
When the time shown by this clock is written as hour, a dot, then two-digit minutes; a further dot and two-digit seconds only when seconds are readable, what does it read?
6.28
